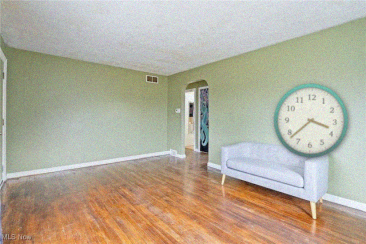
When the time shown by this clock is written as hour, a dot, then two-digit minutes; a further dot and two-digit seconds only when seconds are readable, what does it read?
3.38
